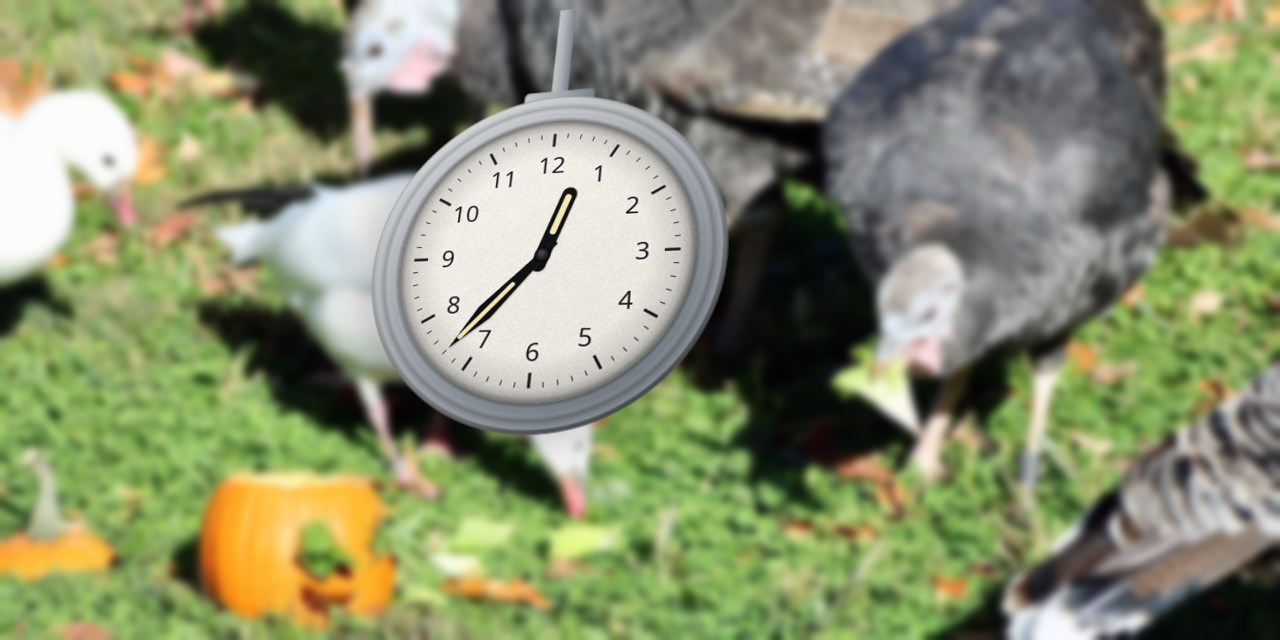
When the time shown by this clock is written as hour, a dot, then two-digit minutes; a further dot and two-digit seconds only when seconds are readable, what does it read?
12.37
